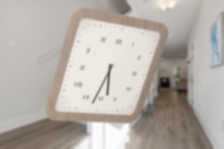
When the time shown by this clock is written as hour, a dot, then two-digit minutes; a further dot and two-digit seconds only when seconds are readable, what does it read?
5.32
